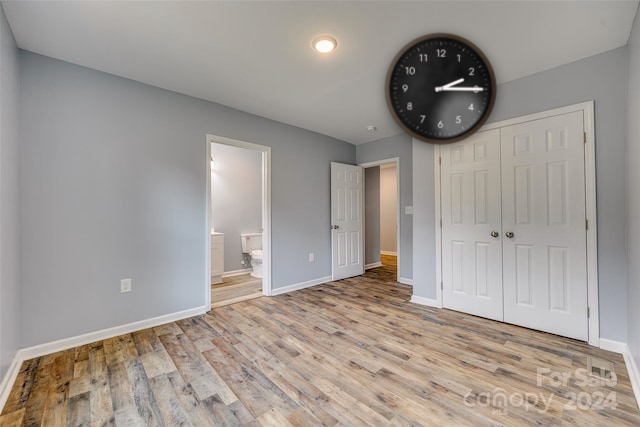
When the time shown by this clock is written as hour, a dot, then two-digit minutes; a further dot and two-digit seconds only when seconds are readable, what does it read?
2.15
